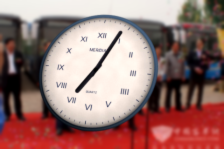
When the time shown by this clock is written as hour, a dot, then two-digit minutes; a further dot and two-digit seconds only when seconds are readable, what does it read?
7.04
